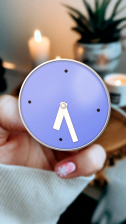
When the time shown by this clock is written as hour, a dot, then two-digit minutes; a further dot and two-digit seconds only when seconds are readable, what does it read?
6.26
